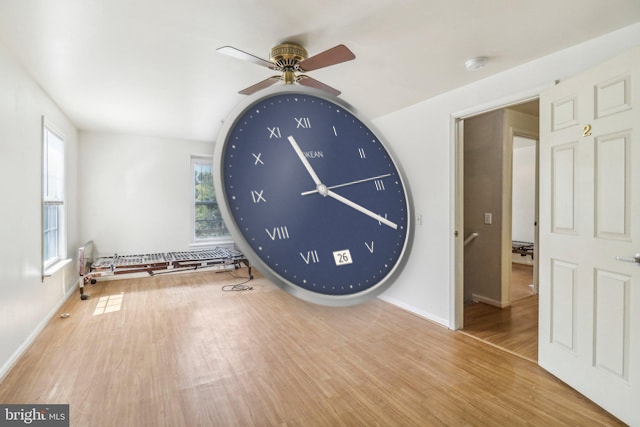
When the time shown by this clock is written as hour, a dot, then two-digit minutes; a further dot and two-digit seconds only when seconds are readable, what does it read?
11.20.14
